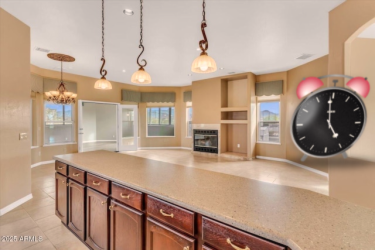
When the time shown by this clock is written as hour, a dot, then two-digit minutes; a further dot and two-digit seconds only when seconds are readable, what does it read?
4.59
